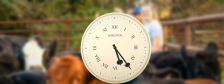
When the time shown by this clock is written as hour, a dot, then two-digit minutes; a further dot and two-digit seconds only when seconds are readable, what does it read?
5.24
